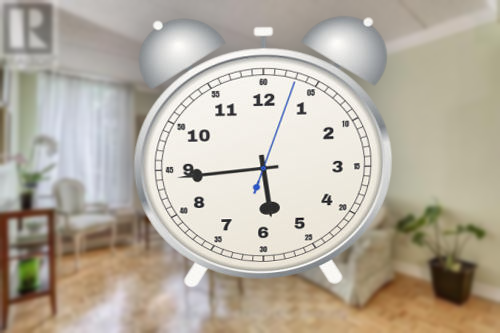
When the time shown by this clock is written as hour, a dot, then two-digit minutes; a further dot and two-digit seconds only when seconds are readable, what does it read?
5.44.03
